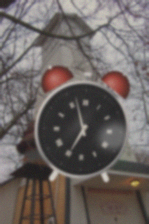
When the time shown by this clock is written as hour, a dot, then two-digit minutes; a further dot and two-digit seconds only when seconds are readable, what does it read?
6.57
